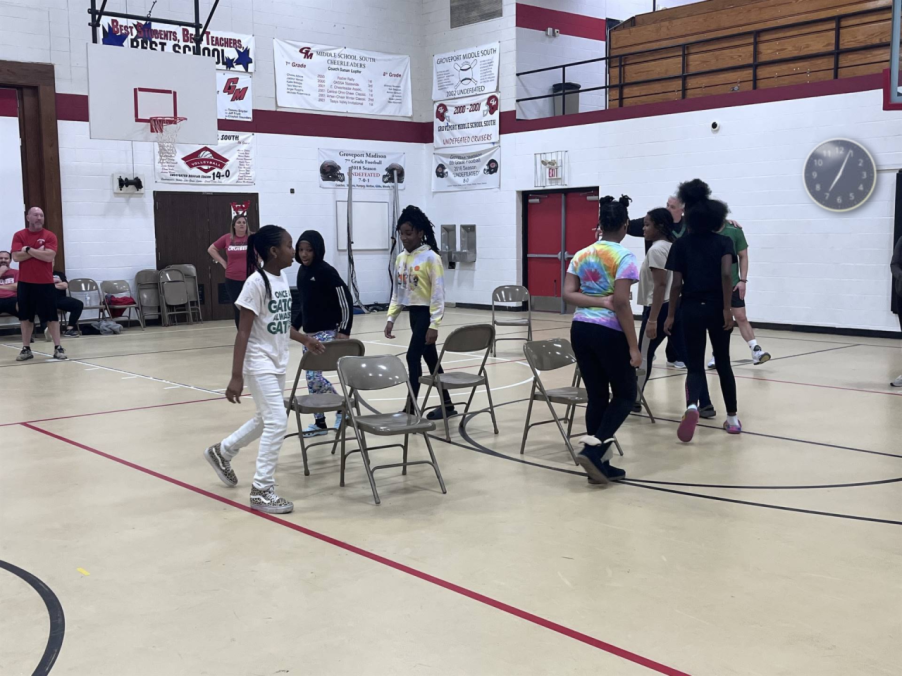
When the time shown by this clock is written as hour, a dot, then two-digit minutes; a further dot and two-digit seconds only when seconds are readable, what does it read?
7.04
